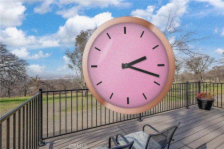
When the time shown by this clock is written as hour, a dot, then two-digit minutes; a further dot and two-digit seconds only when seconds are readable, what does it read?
2.18
